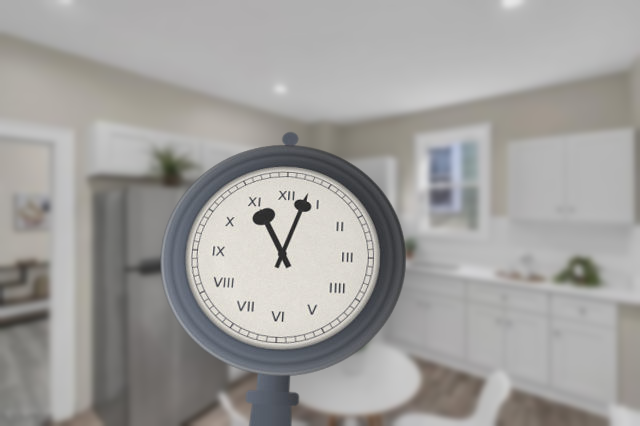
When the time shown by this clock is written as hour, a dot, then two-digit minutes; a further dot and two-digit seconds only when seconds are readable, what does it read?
11.03
